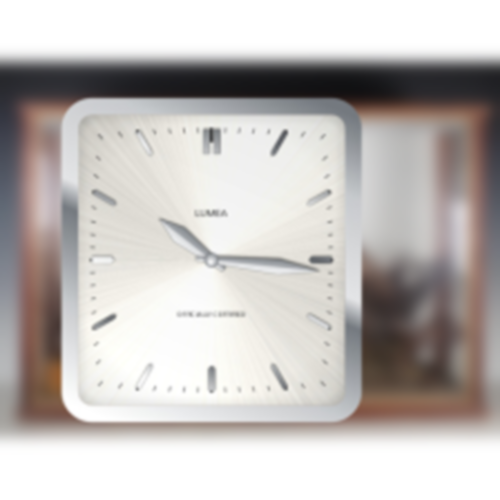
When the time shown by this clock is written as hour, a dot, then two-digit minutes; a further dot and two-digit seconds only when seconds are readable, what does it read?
10.16
